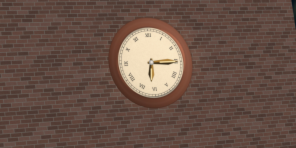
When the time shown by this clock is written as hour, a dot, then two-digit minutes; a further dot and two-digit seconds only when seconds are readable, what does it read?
6.15
